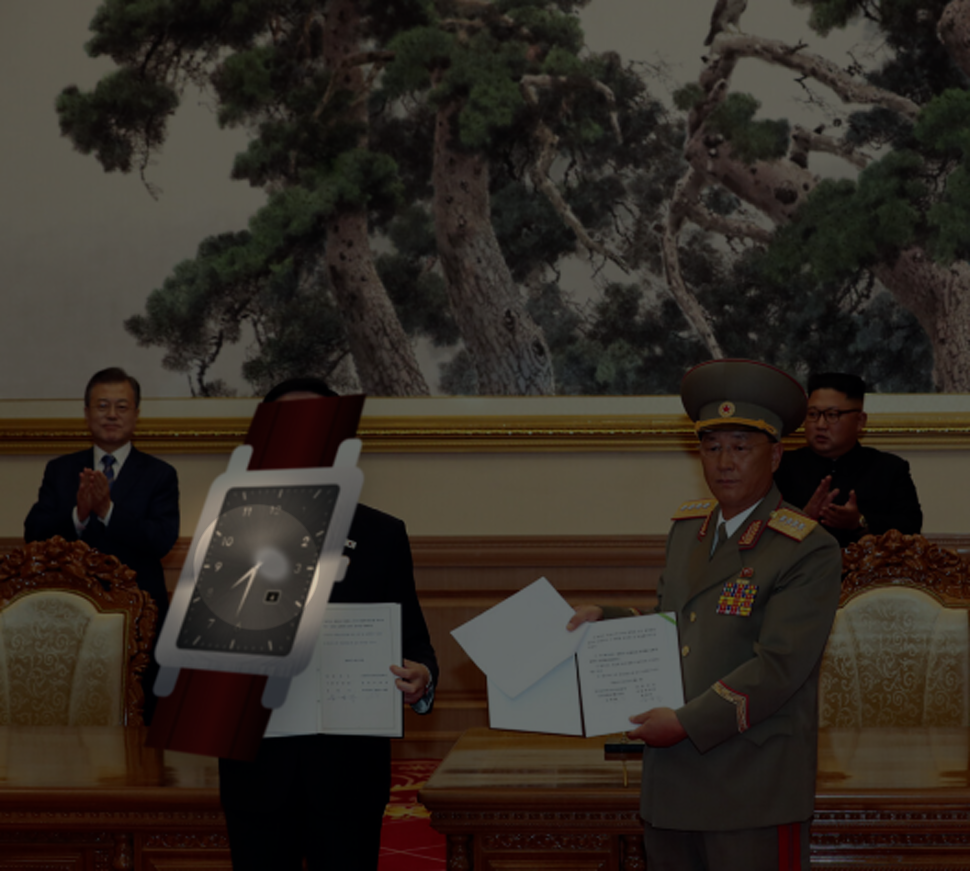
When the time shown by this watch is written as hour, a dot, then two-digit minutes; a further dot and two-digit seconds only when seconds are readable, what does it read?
7.31
